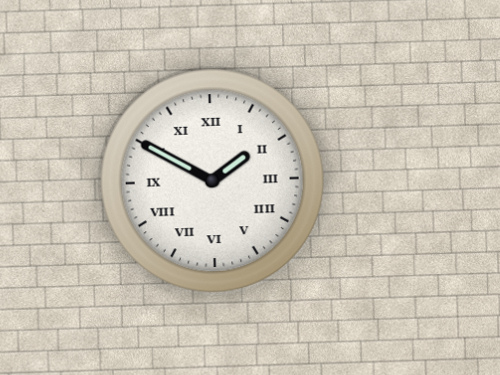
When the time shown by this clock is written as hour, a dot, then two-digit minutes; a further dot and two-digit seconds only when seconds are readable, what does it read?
1.50
